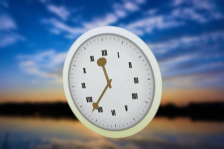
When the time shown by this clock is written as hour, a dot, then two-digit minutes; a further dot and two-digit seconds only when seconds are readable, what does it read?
11.37
